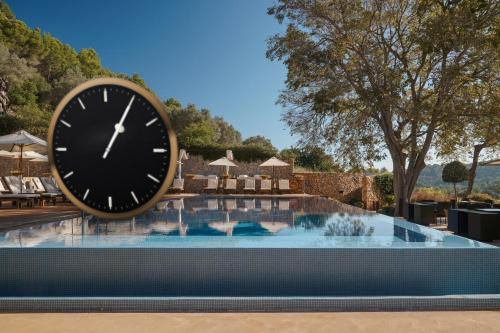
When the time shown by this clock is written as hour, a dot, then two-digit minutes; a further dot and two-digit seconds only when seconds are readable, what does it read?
1.05
